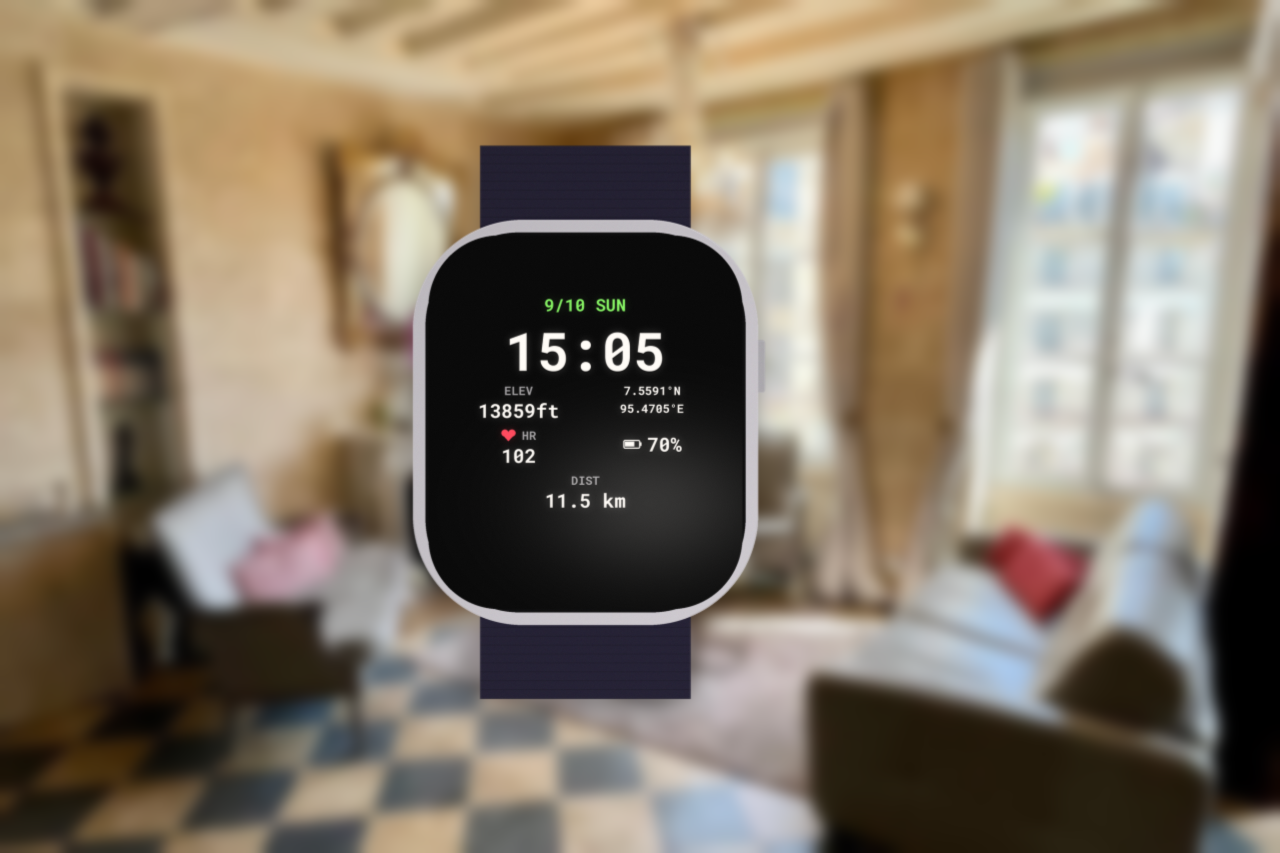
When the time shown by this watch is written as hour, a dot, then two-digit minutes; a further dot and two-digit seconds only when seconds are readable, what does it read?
15.05
